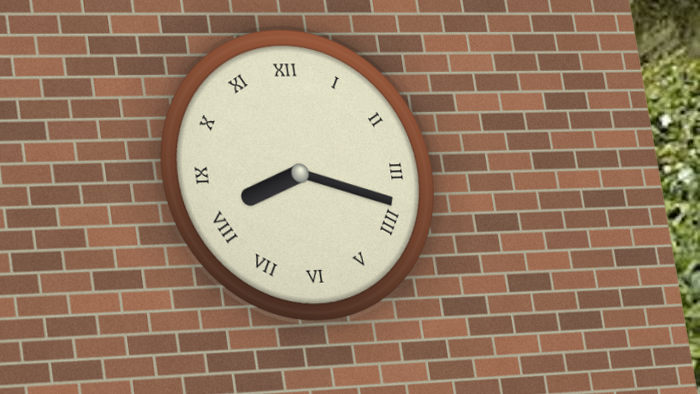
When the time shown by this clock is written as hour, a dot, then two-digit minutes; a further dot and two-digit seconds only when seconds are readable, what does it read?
8.18
